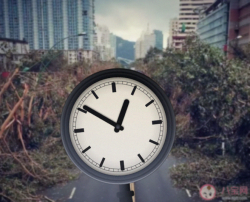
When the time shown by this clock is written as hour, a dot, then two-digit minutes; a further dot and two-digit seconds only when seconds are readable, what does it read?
12.51
